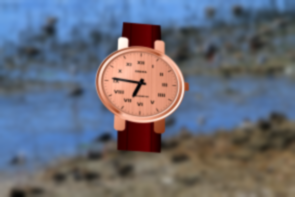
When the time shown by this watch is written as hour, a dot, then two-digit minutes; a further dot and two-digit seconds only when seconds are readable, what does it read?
6.46
